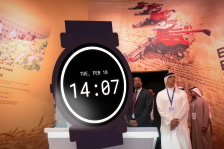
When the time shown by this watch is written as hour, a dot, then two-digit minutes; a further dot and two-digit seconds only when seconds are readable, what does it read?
14.07
